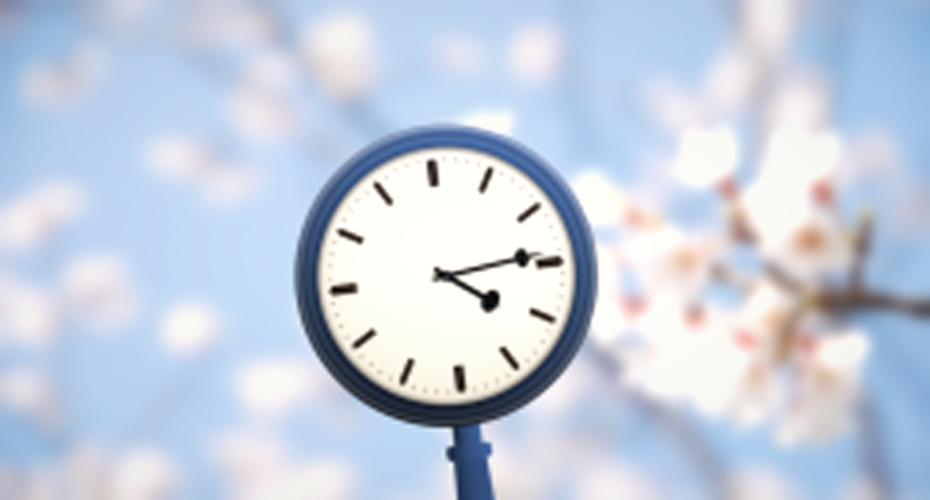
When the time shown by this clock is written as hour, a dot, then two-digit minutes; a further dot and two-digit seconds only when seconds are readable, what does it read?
4.14
